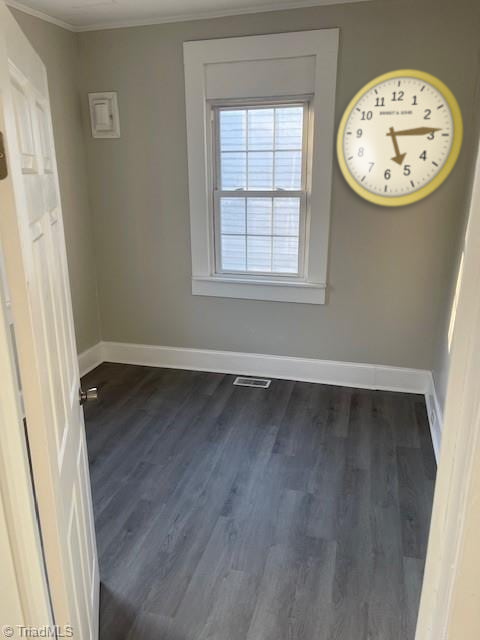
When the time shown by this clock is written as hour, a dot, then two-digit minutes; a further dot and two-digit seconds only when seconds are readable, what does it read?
5.14
